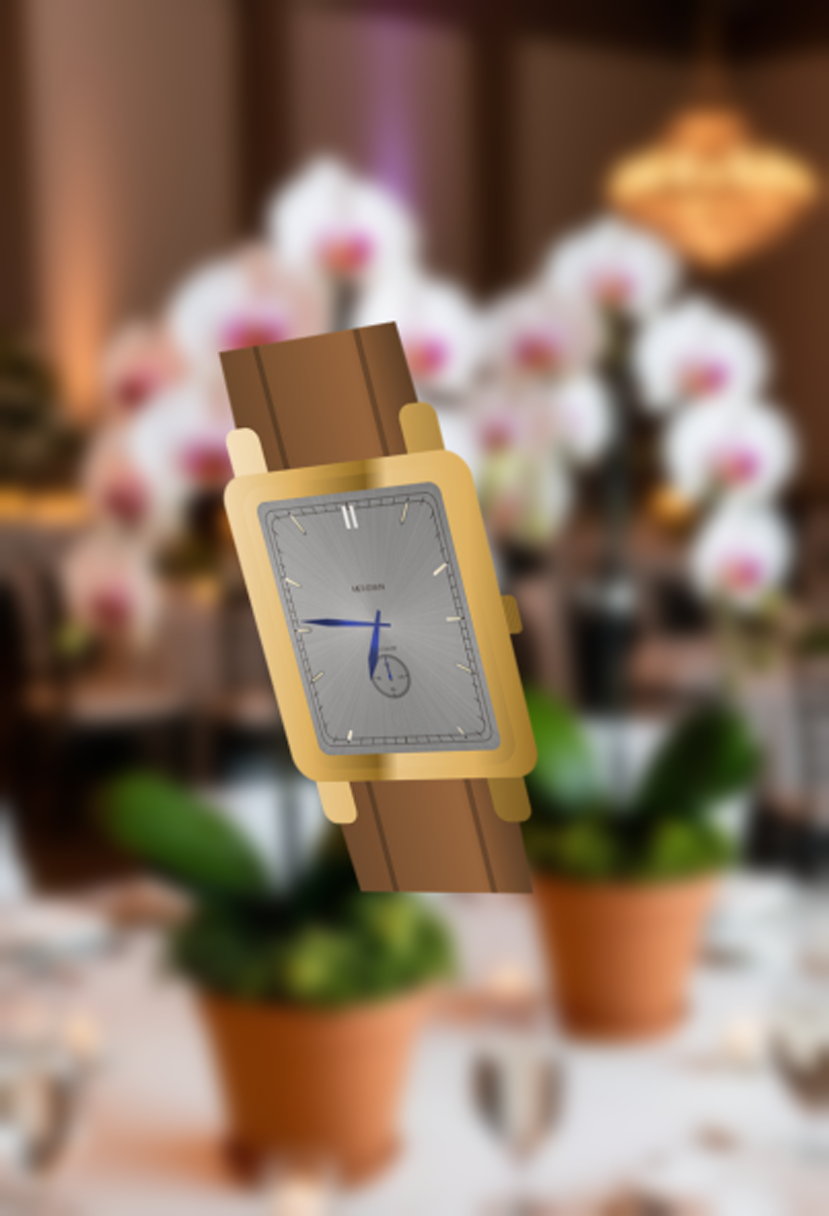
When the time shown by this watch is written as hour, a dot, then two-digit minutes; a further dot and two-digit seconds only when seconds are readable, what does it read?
6.46
